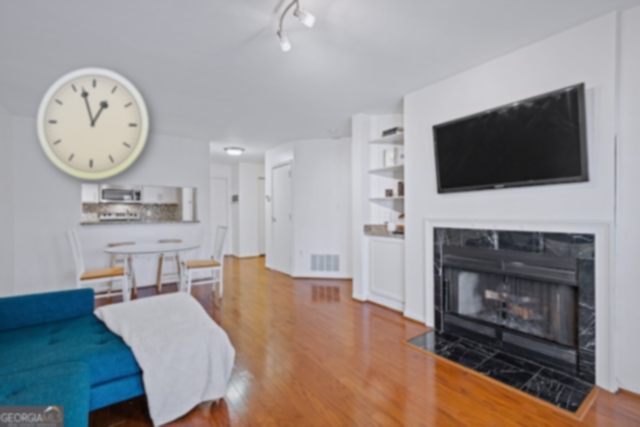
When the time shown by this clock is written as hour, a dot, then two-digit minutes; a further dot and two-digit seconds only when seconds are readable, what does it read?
12.57
